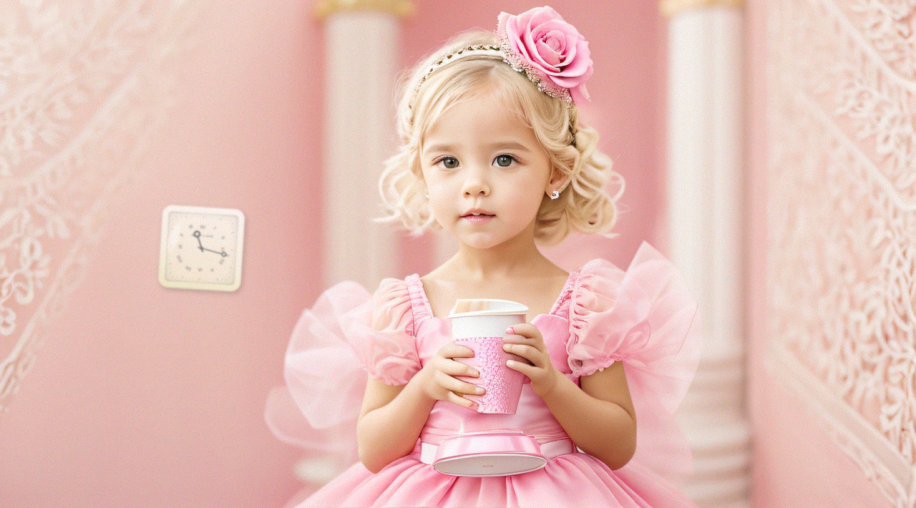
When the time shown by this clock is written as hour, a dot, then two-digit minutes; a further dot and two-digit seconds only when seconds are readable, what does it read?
11.17
